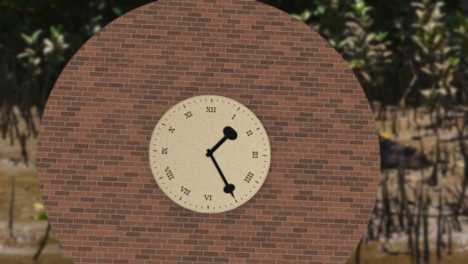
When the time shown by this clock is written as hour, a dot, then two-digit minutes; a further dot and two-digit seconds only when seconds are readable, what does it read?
1.25
